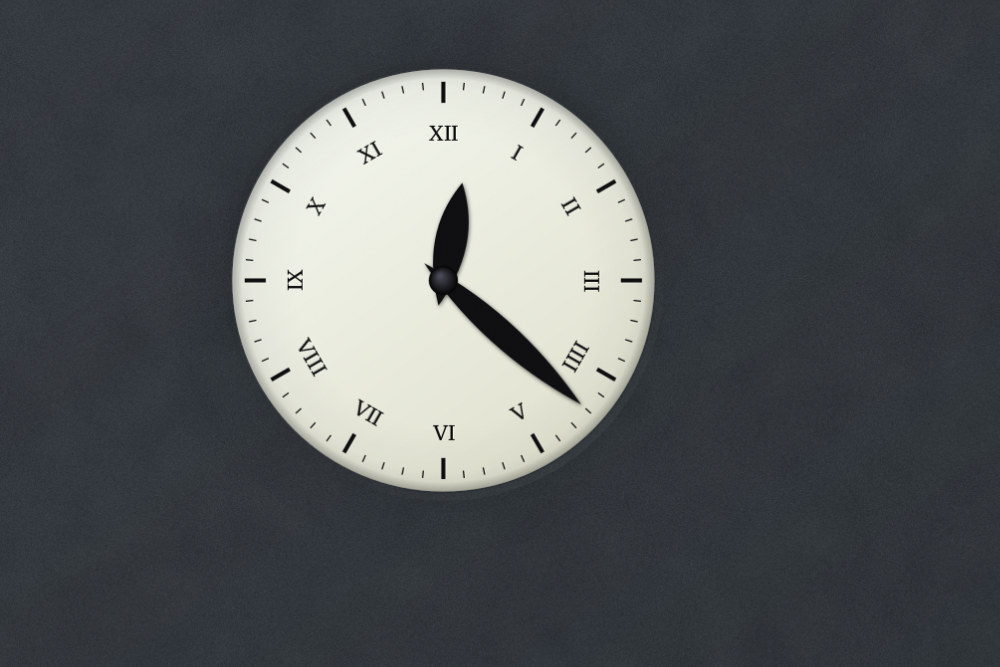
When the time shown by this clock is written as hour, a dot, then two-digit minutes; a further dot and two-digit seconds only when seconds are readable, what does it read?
12.22
